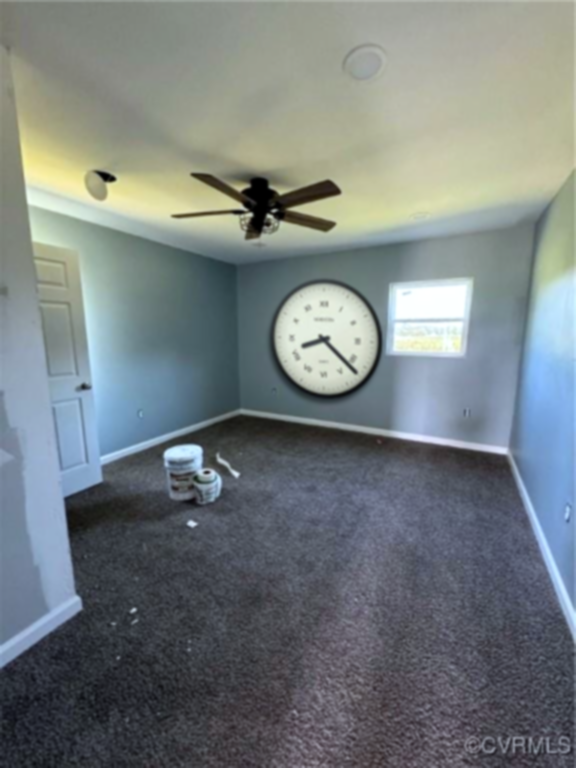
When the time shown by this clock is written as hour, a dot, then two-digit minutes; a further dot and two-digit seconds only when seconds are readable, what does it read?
8.22
